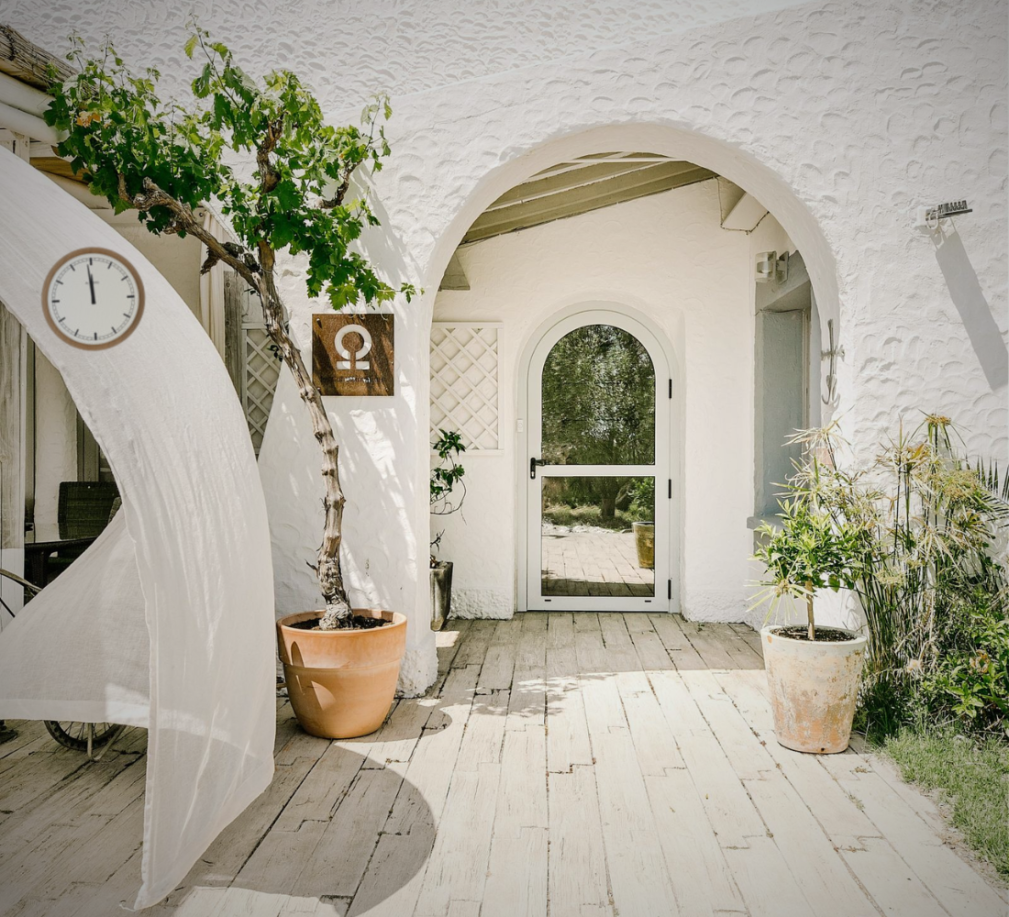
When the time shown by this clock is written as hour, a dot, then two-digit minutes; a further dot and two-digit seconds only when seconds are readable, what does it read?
11.59
